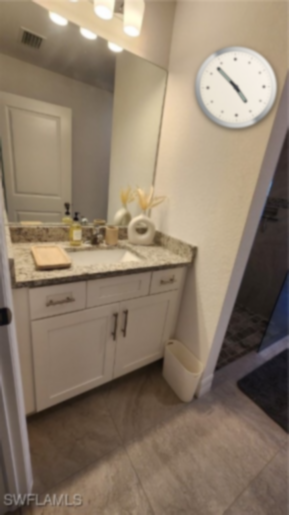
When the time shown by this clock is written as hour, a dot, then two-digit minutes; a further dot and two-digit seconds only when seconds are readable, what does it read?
4.53
